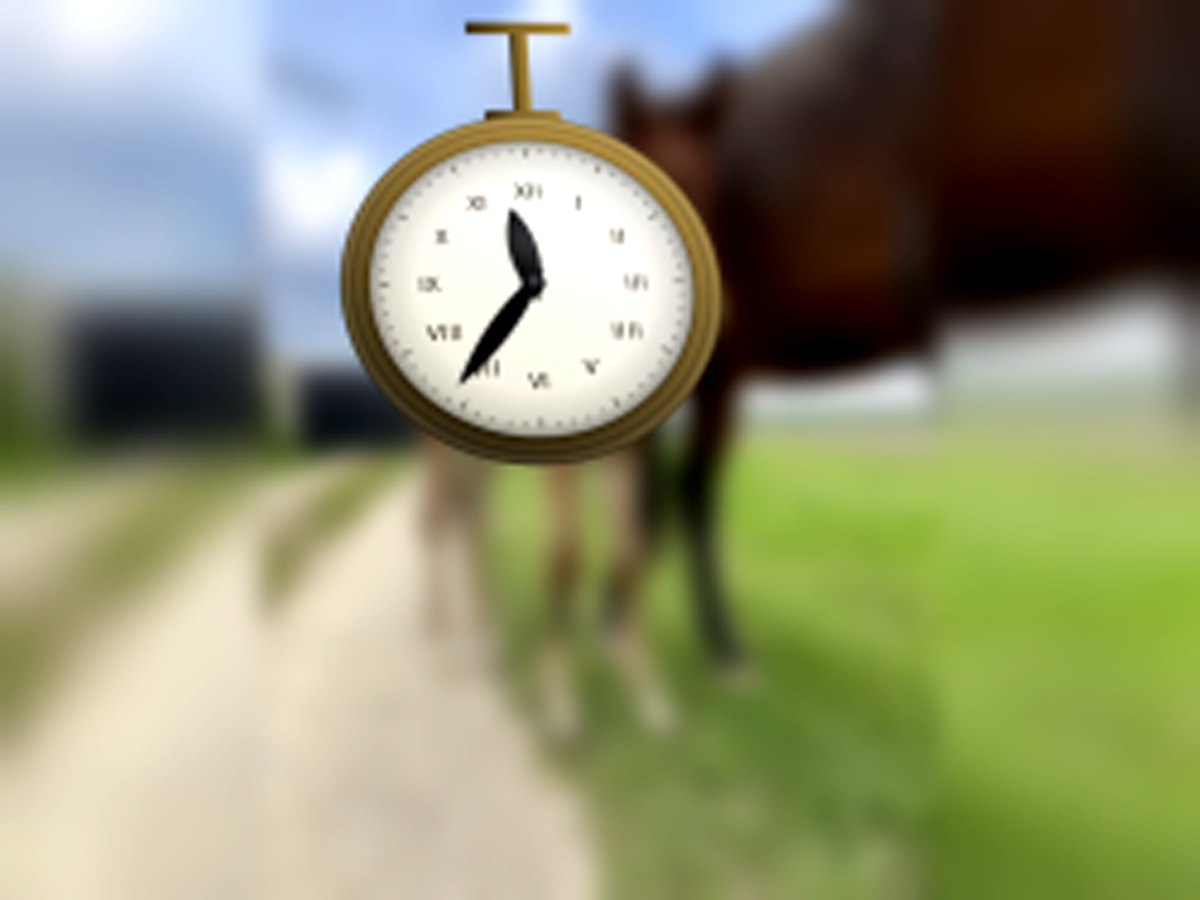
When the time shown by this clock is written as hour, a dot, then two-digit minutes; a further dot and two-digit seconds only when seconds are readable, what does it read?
11.36
